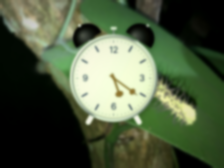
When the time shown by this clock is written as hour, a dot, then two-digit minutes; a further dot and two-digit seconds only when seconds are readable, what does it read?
5.21
